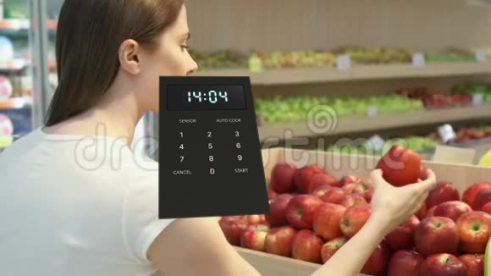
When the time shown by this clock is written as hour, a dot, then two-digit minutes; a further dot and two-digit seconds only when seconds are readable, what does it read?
14.04
